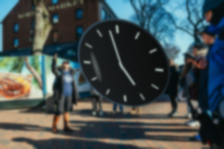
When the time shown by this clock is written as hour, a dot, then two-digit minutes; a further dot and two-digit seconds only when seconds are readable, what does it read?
4.58
